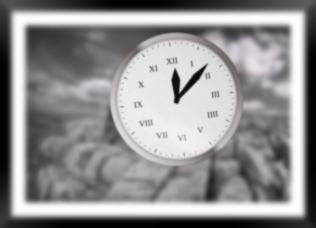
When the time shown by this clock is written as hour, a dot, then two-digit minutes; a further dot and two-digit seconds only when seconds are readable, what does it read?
12.08
